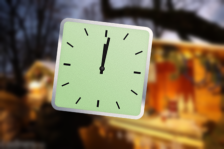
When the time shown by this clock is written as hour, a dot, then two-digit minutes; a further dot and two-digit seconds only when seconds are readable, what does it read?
12.01
